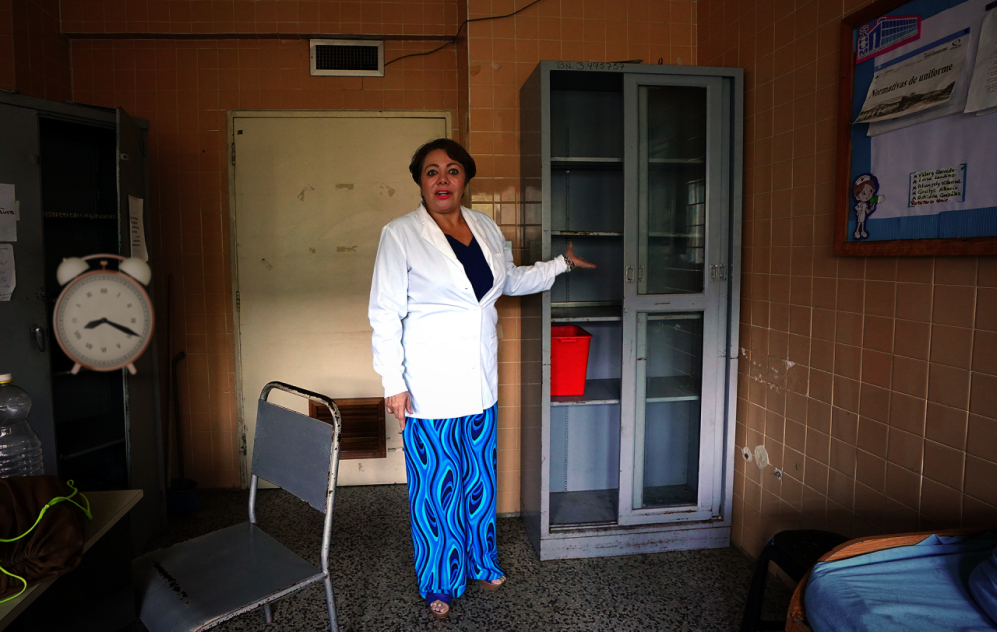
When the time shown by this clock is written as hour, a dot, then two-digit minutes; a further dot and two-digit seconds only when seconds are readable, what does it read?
8.19
